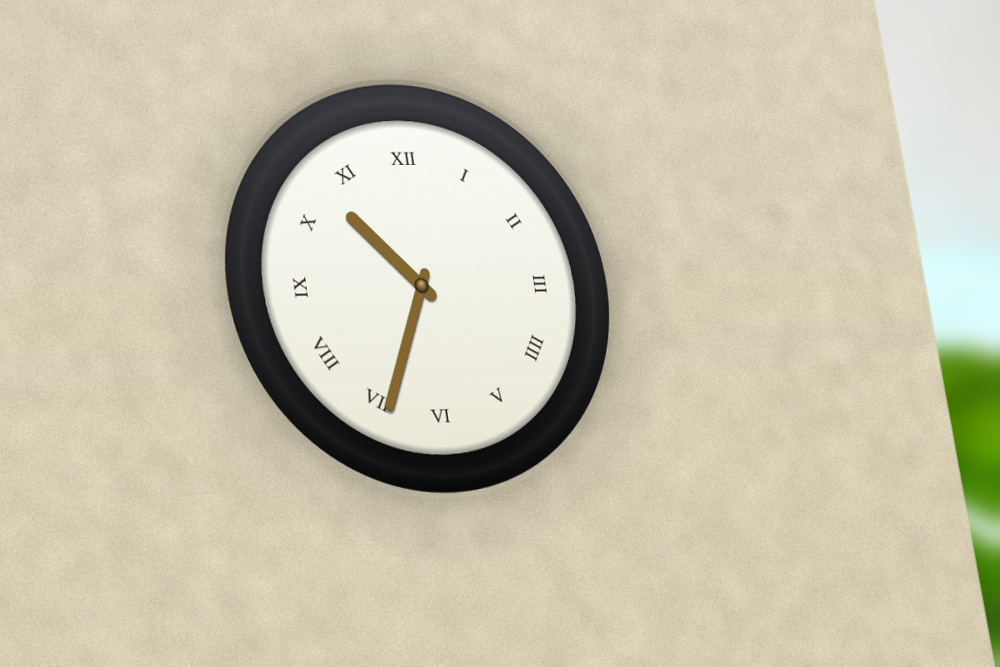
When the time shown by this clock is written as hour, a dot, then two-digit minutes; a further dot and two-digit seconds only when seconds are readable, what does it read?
10.34
